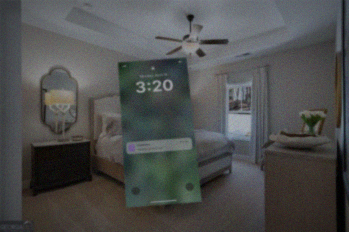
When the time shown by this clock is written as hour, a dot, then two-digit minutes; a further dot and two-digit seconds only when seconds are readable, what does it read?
3.20
